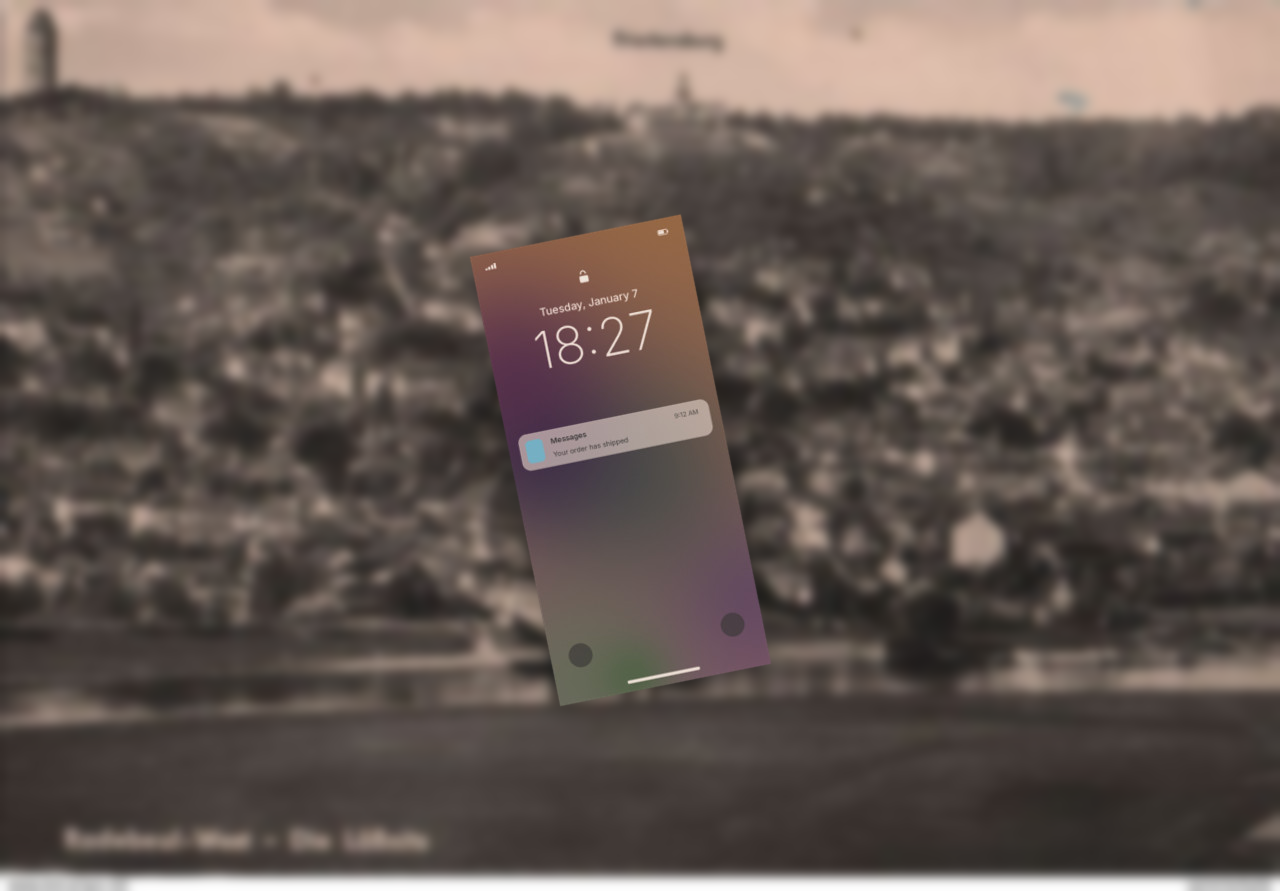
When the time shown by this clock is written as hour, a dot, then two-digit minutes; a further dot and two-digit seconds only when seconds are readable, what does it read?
18.27
